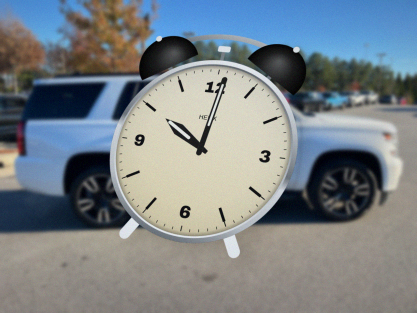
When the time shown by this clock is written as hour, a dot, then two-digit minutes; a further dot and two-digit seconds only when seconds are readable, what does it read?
10.01
